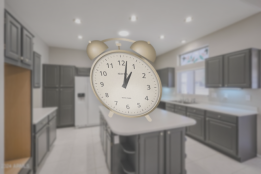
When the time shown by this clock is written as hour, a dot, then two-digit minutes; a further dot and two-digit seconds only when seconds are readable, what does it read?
1.02
